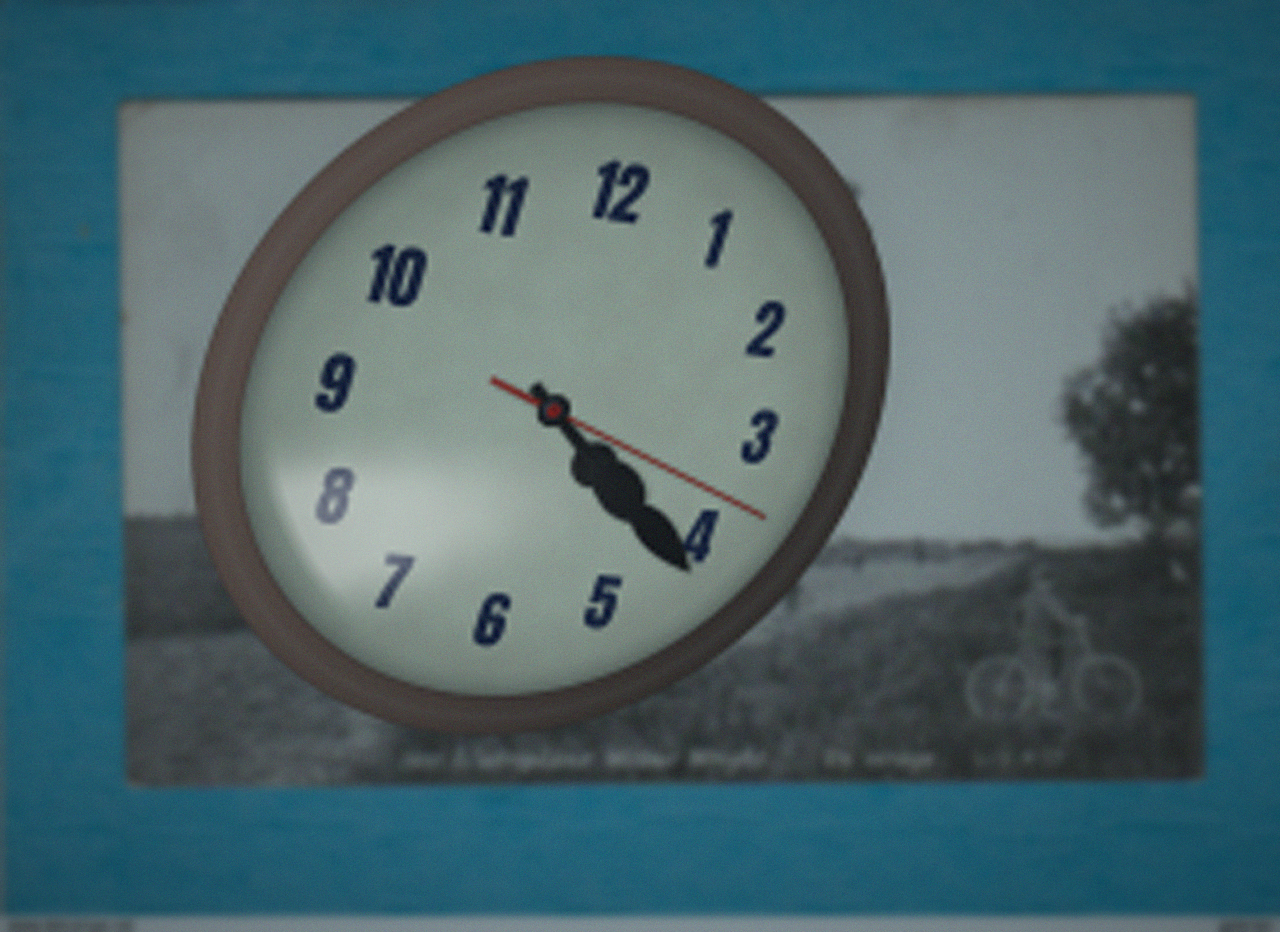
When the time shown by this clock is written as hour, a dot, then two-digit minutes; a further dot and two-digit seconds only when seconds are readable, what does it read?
4.21.18
